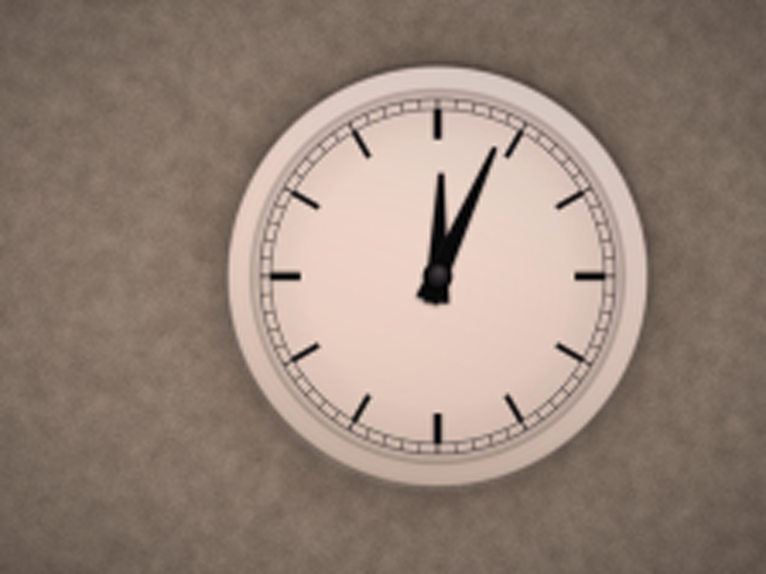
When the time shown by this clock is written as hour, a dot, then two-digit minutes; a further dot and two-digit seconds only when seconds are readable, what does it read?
12.04
